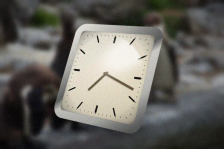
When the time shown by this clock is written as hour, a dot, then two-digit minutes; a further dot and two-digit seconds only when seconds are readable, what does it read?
7.18
